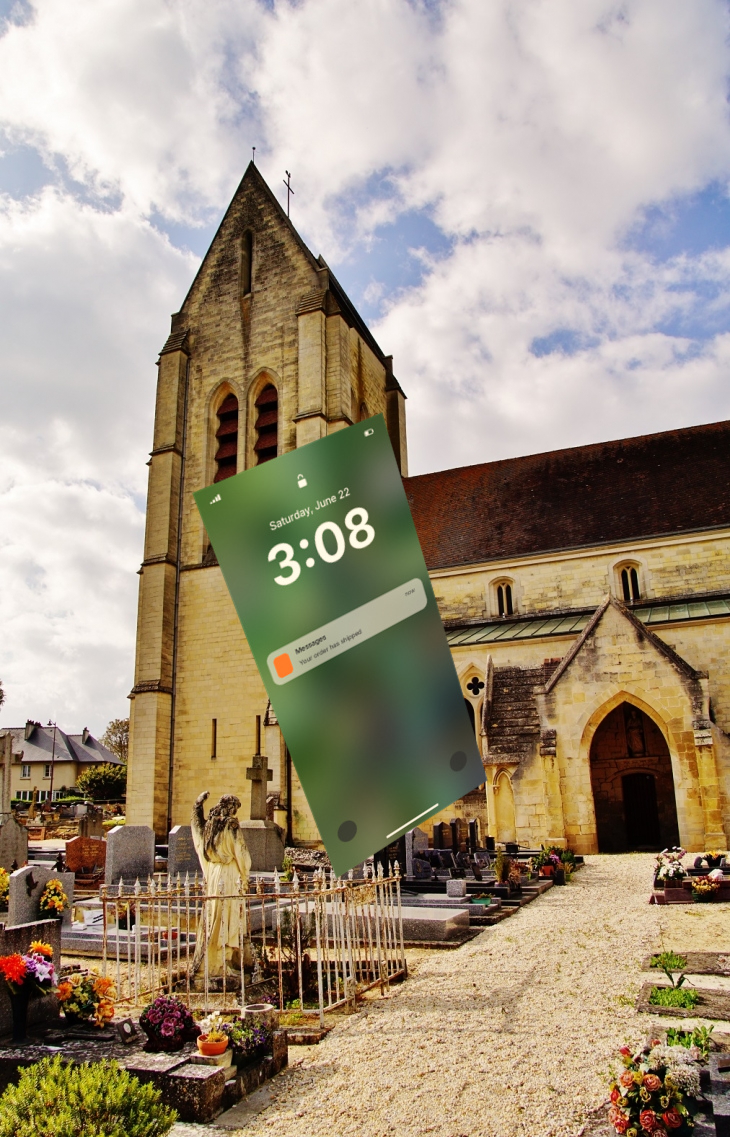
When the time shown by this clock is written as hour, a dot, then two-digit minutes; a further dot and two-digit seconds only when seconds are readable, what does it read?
3.08
